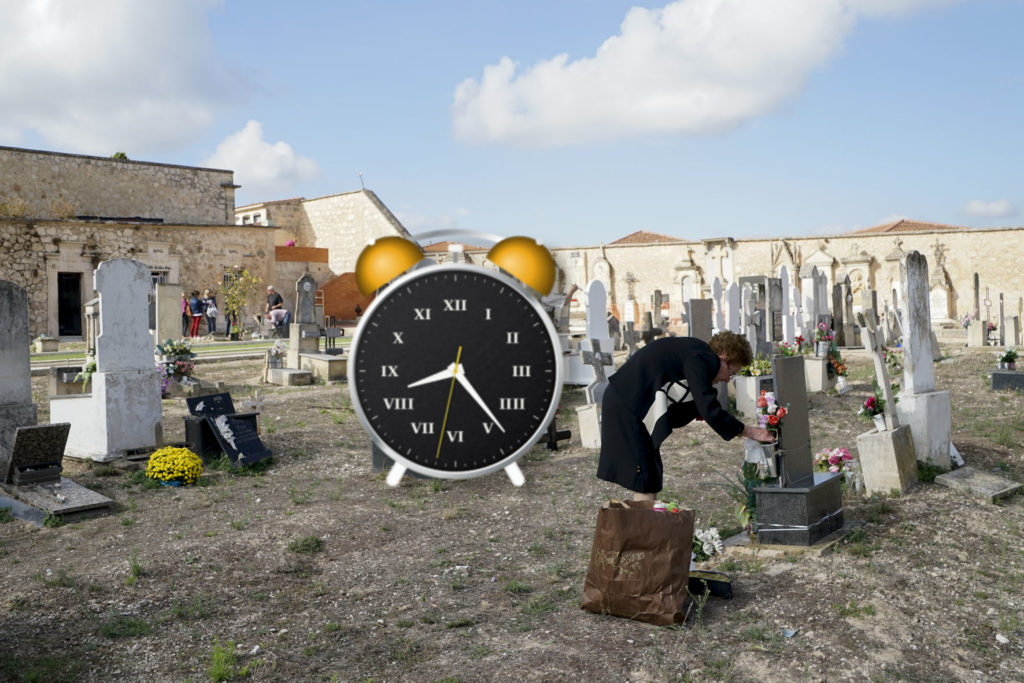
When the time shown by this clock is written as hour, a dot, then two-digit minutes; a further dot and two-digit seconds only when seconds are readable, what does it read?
8.23.32
